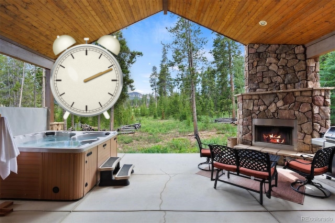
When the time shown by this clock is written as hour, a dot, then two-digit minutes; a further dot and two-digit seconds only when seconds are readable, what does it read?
2.11
